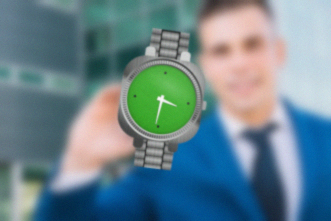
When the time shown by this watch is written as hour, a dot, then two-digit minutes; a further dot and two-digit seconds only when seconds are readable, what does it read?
3.31
